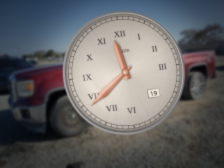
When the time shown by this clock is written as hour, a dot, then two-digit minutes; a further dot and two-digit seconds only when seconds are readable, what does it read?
11.39
